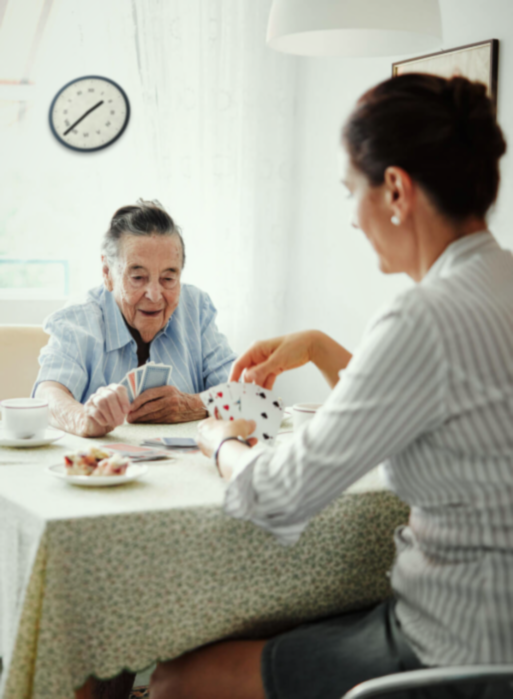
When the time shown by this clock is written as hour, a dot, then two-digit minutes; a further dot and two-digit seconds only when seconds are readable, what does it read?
1.37
